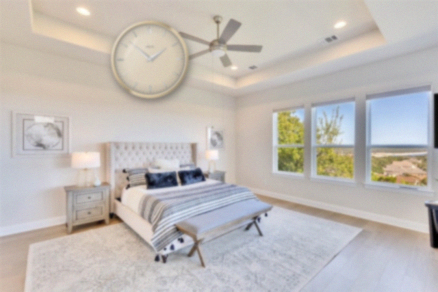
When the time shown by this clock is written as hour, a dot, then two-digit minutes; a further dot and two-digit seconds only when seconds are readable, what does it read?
1.52
